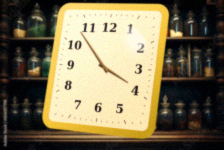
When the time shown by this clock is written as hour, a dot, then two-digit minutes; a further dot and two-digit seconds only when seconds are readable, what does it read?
3.53
